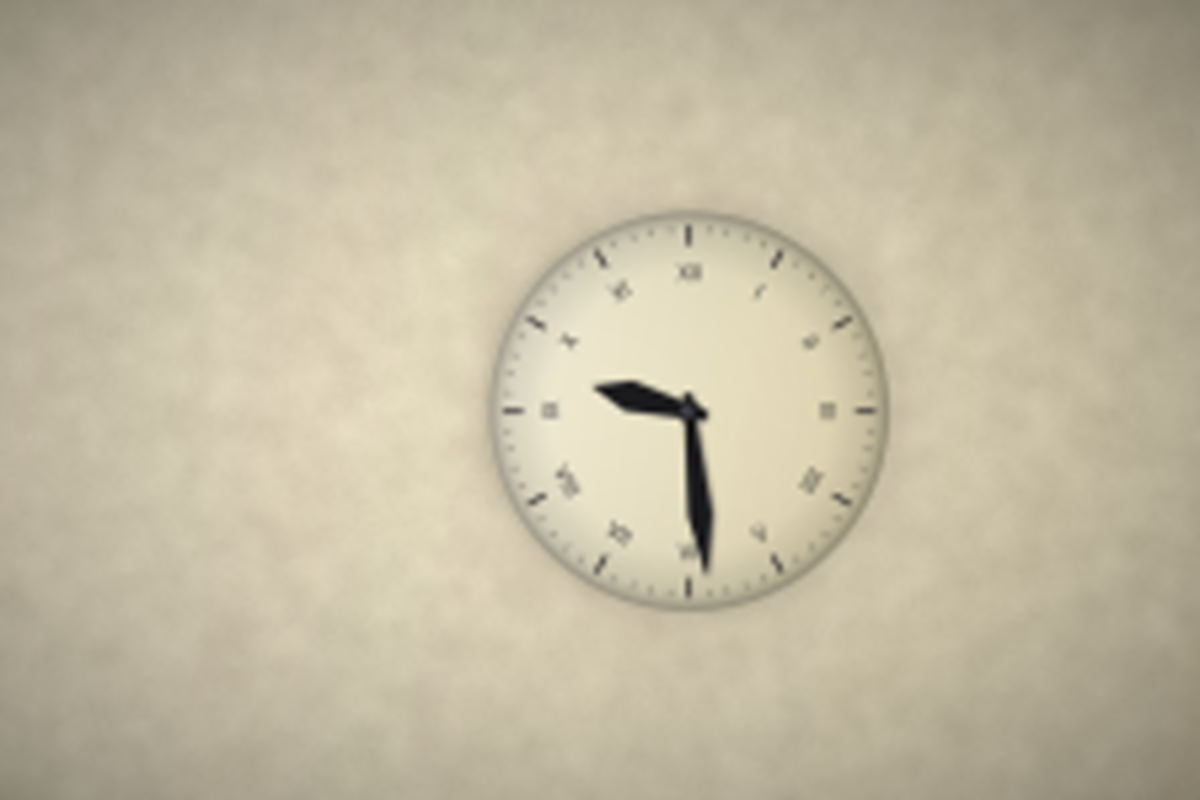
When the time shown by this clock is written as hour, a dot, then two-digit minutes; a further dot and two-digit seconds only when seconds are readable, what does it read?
9.29
